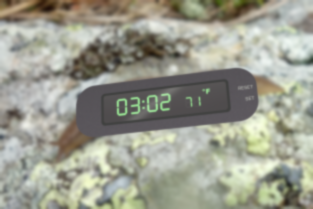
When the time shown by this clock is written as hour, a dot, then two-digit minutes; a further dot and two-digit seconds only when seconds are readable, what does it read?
3.02
